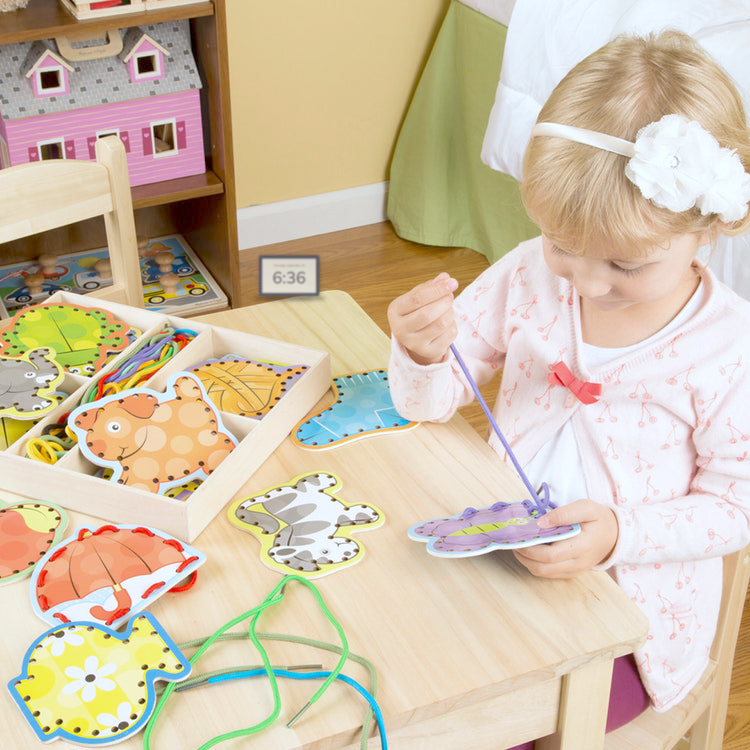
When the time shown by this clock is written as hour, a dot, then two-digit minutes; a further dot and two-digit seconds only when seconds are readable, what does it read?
6.36
